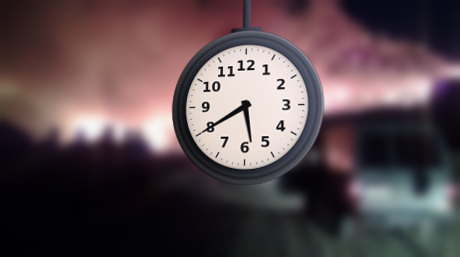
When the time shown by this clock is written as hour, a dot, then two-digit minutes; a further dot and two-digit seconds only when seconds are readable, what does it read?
5.40
